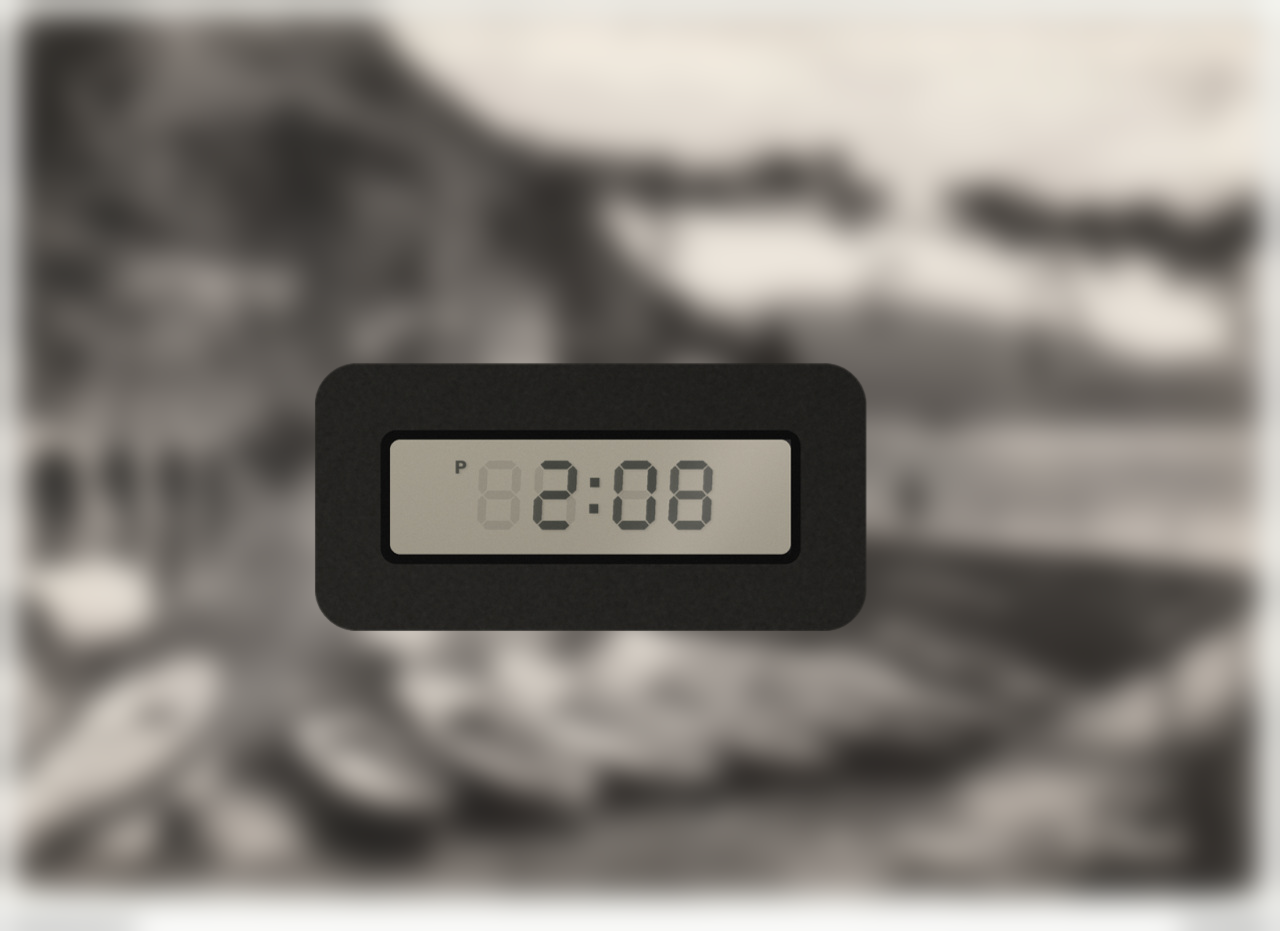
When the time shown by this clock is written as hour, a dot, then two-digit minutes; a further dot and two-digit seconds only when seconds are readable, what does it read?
2.08
